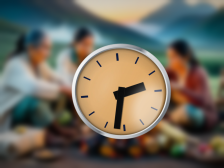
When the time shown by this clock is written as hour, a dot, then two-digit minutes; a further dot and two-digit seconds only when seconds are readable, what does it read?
2.32
